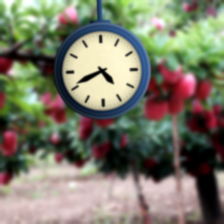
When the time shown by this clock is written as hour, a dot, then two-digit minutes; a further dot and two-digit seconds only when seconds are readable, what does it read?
4.41
